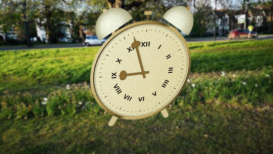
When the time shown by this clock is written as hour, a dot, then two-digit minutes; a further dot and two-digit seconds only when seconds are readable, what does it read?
8.57
